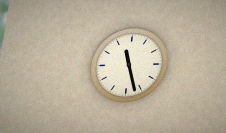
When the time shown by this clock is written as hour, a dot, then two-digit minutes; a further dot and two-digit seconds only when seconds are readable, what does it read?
11.27
